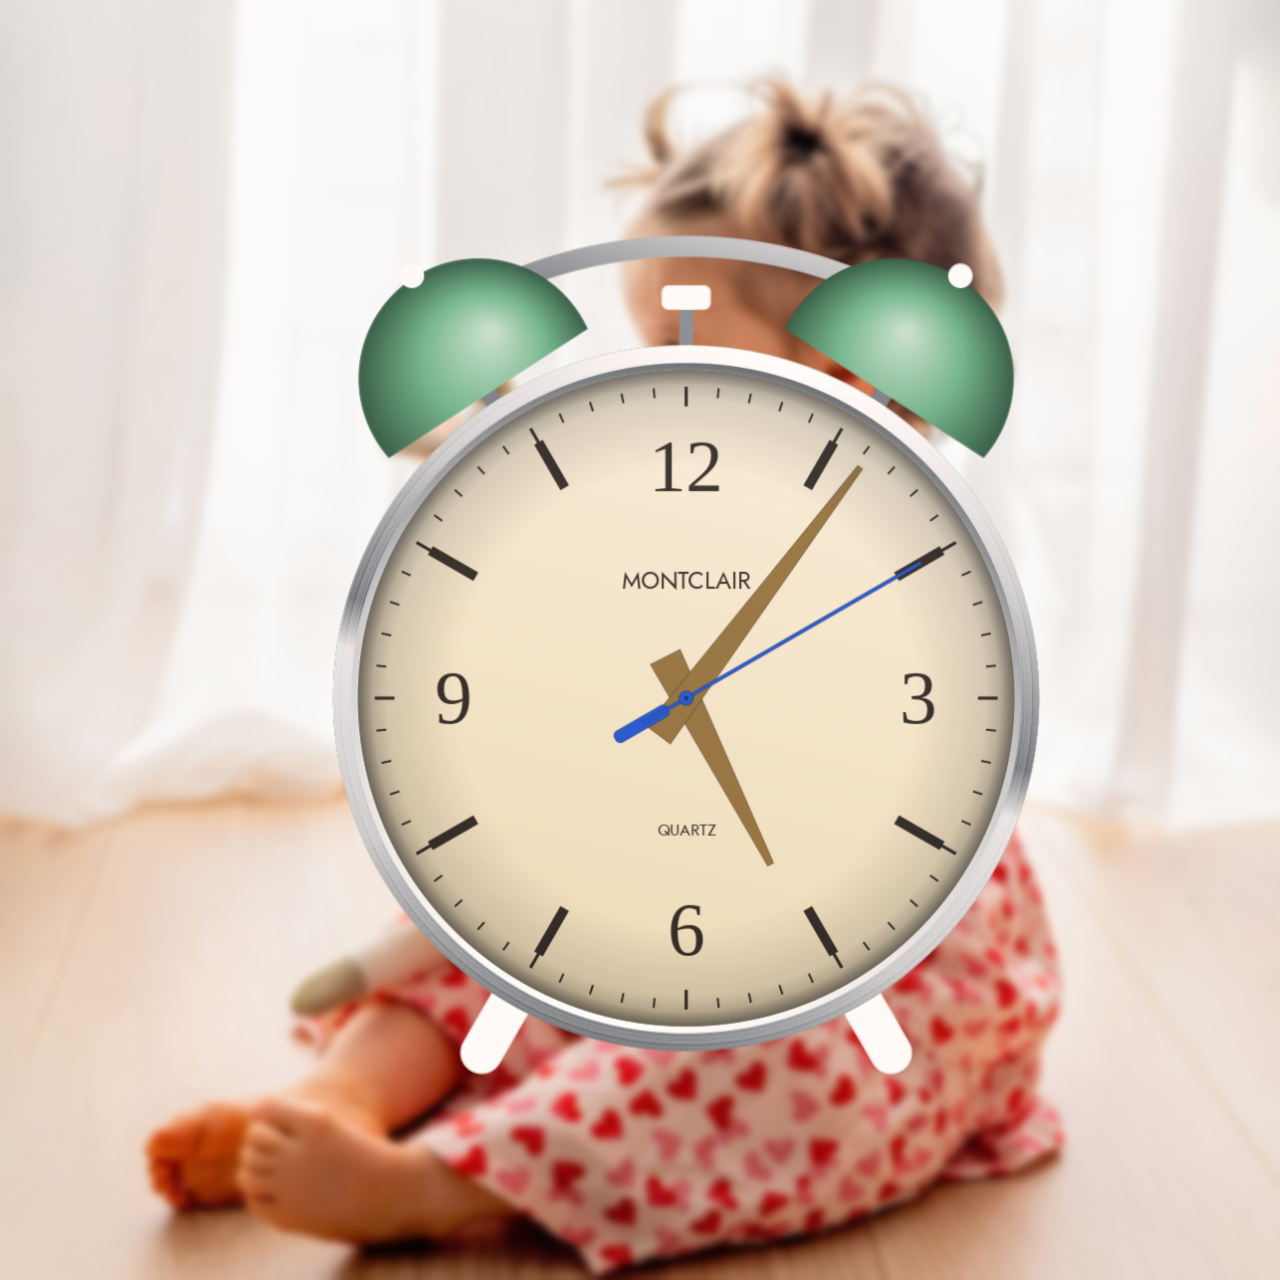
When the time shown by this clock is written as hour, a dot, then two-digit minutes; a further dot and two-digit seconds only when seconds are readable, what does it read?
5.06.10
